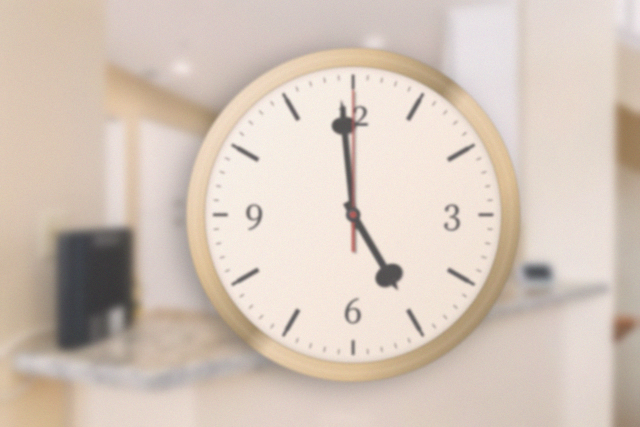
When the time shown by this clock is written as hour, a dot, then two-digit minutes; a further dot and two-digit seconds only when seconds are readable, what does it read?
4.59.00
